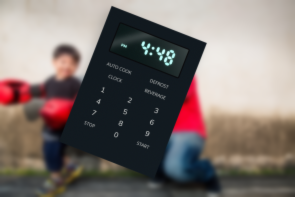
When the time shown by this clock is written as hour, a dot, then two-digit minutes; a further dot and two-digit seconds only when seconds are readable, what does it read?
4.48
